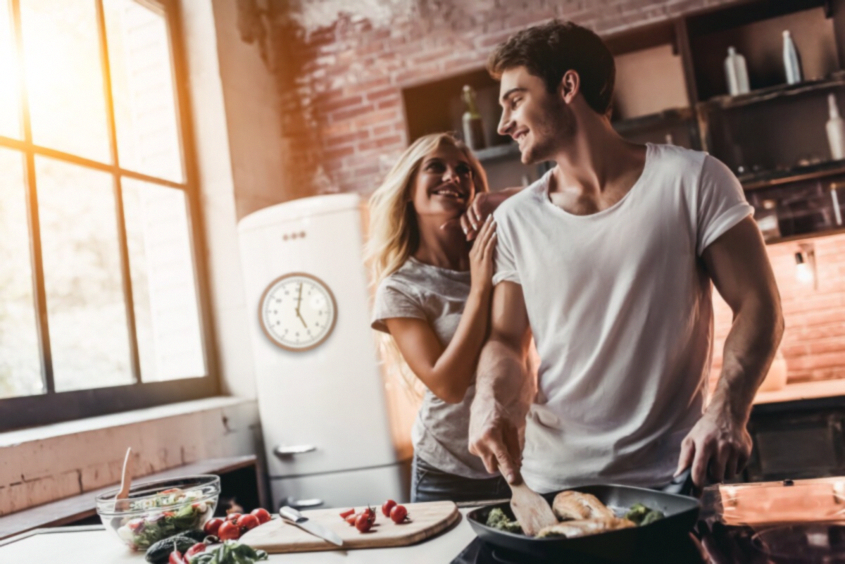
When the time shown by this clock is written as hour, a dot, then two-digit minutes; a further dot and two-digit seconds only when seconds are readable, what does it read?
5.01
